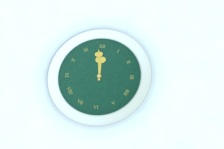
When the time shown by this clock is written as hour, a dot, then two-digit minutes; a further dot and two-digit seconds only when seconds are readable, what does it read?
11.59
